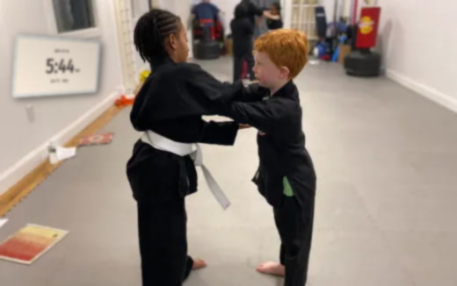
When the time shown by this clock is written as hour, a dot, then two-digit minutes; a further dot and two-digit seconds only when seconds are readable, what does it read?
5.44
